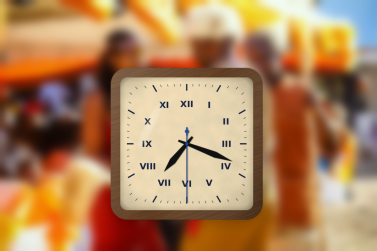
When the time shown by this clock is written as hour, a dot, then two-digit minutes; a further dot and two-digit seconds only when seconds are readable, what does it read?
7.18.30
